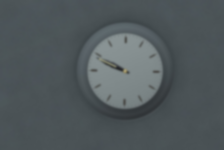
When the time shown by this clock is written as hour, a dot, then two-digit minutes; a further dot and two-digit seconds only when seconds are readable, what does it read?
9.49
